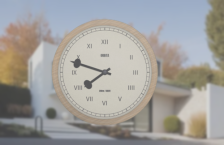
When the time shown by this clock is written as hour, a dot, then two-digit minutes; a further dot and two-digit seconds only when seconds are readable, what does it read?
7.48
